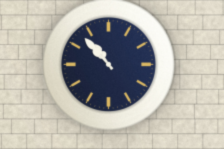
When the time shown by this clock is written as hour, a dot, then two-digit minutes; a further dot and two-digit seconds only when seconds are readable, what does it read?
10.53
